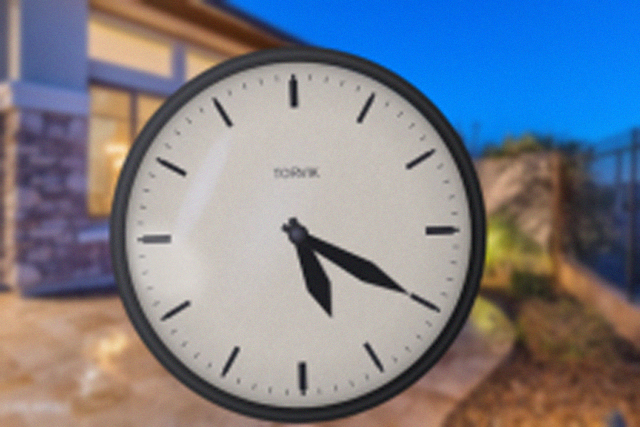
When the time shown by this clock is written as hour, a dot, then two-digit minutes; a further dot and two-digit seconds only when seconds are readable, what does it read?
5.20
